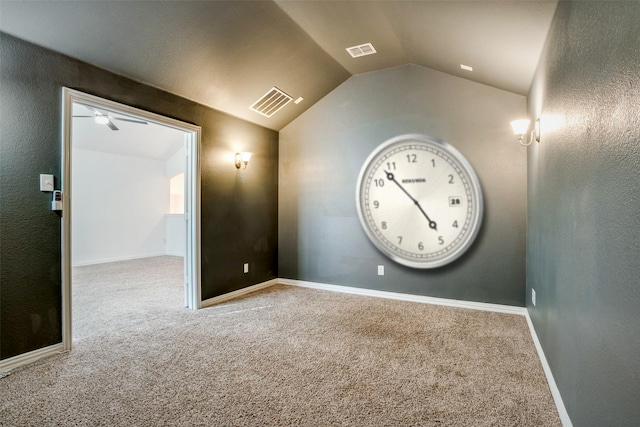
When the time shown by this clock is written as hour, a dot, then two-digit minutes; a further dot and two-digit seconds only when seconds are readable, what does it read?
4.53
